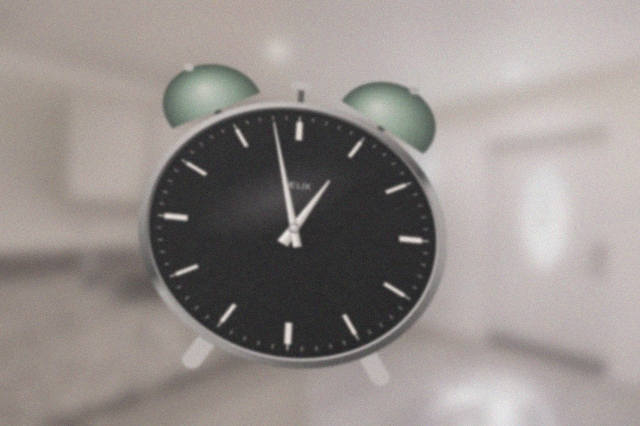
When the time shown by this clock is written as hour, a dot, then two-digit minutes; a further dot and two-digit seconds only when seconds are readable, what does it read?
12.58
